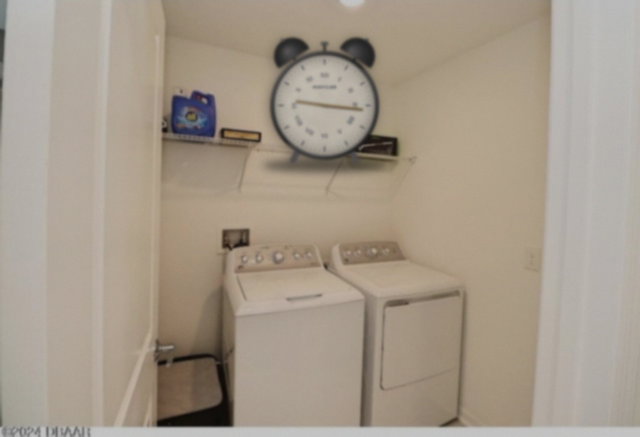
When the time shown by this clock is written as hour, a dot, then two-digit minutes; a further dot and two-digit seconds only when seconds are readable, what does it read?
9.16
